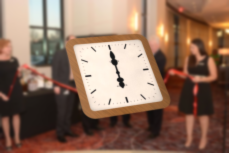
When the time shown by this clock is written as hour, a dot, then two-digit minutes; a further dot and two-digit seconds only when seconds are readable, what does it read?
6.00
